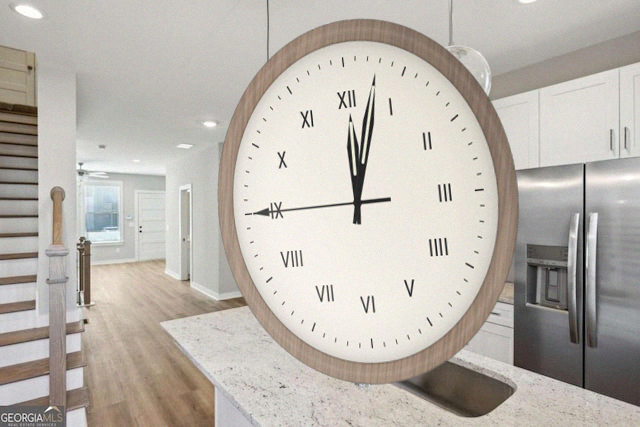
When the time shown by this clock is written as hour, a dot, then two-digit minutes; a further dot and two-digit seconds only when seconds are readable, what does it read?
12.02.45
